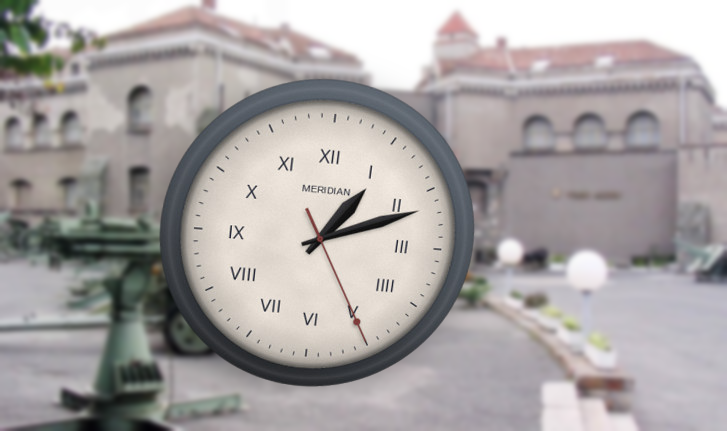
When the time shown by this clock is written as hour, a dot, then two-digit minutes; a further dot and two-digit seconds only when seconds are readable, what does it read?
1.11.25
